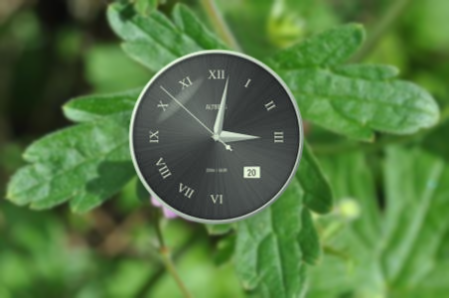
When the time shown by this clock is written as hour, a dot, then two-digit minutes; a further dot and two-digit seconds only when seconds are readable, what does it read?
3.01.52
